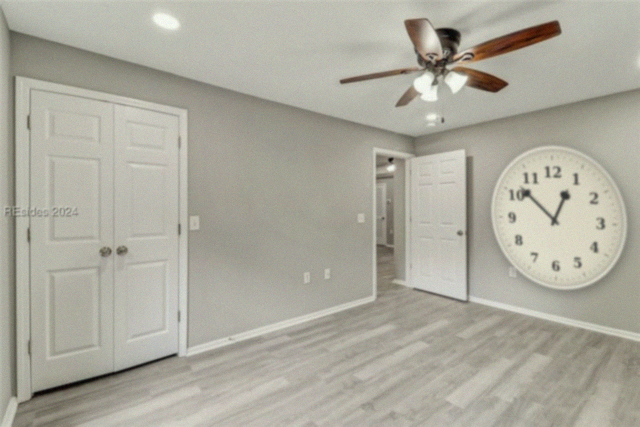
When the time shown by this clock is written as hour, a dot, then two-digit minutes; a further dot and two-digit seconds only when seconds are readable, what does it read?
12.52
